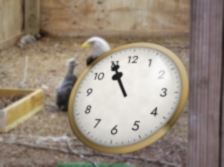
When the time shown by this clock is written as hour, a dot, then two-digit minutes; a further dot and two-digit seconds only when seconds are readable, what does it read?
10.55
